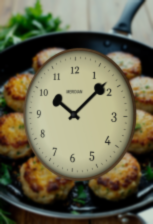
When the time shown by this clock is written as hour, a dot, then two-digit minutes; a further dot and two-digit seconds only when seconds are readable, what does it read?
10.08
